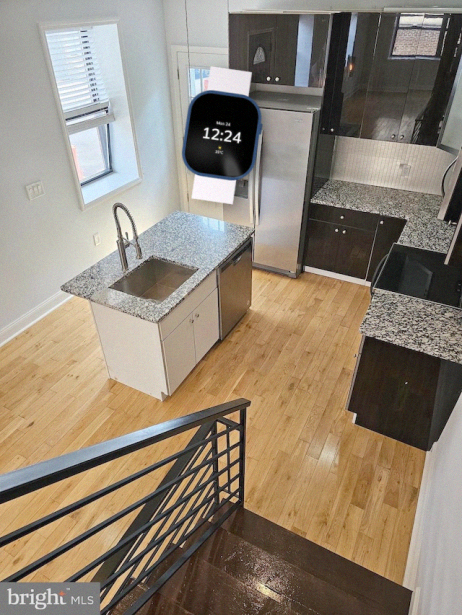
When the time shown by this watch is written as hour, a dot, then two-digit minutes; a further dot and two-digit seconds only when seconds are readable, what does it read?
12.24
